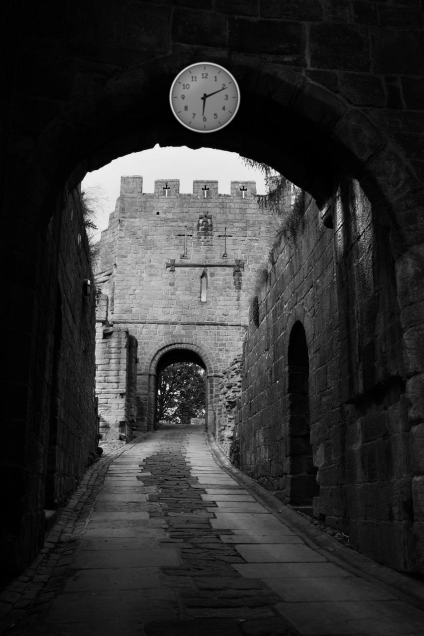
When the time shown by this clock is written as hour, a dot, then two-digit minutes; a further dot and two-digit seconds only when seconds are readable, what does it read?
6.11
